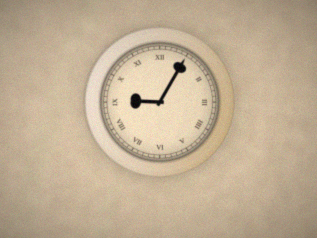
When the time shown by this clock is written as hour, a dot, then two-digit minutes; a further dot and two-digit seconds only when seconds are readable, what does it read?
9.05
